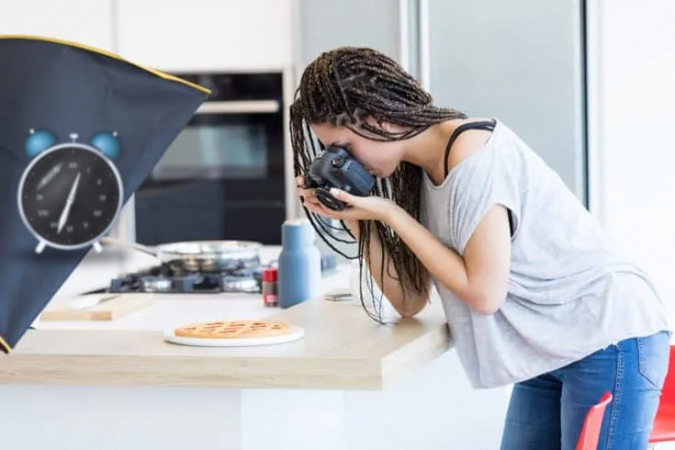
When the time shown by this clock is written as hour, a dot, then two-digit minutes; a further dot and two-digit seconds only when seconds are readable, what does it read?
12.33
